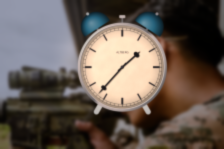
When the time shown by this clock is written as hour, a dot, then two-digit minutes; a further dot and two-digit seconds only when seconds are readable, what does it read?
1.37
